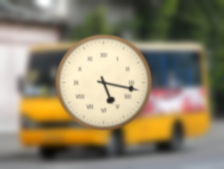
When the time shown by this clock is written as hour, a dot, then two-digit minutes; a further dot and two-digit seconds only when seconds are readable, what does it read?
5.17
